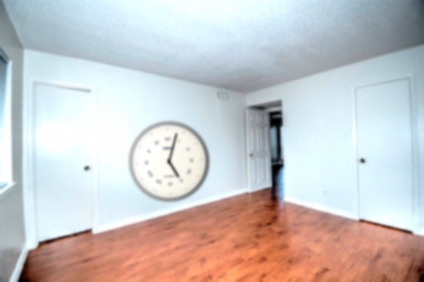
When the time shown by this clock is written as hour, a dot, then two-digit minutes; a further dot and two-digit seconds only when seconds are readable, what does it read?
5.03
